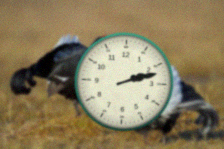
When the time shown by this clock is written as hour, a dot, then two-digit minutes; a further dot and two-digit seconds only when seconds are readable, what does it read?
2.12
